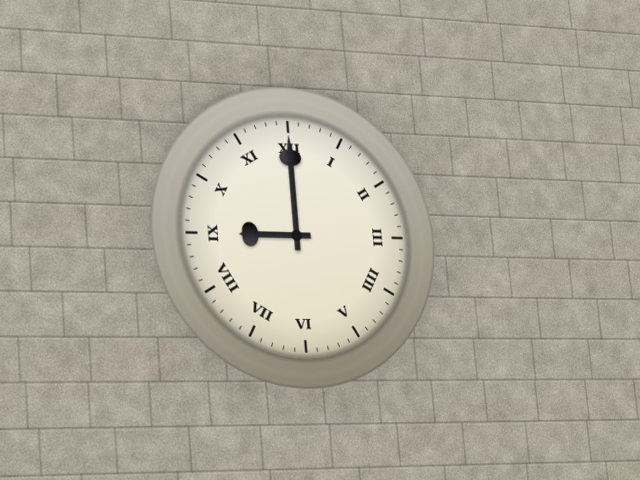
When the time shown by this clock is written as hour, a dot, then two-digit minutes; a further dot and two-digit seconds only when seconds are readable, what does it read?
9.00
